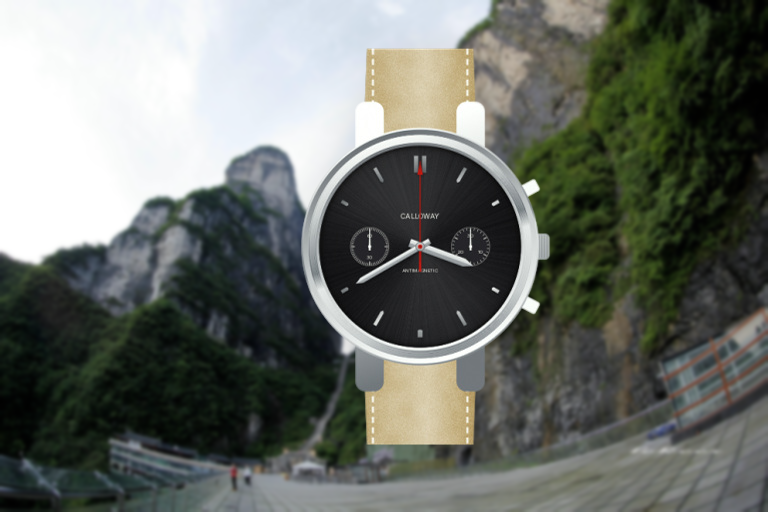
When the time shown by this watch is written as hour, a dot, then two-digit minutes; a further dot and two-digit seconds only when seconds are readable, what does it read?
3.40
